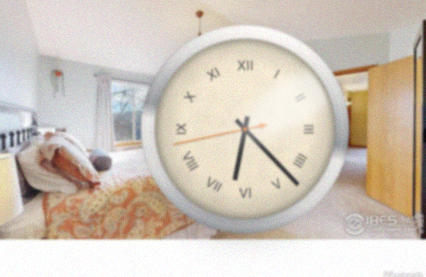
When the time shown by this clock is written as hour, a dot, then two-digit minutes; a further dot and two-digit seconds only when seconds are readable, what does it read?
6.22.43
